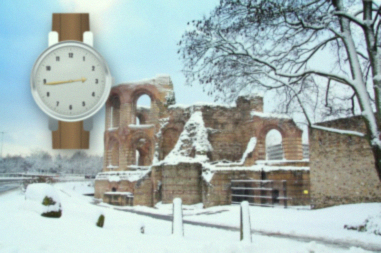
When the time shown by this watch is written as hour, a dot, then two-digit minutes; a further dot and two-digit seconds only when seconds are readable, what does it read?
2.44
